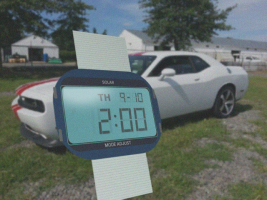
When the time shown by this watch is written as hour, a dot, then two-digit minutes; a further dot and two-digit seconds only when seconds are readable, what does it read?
2.00
